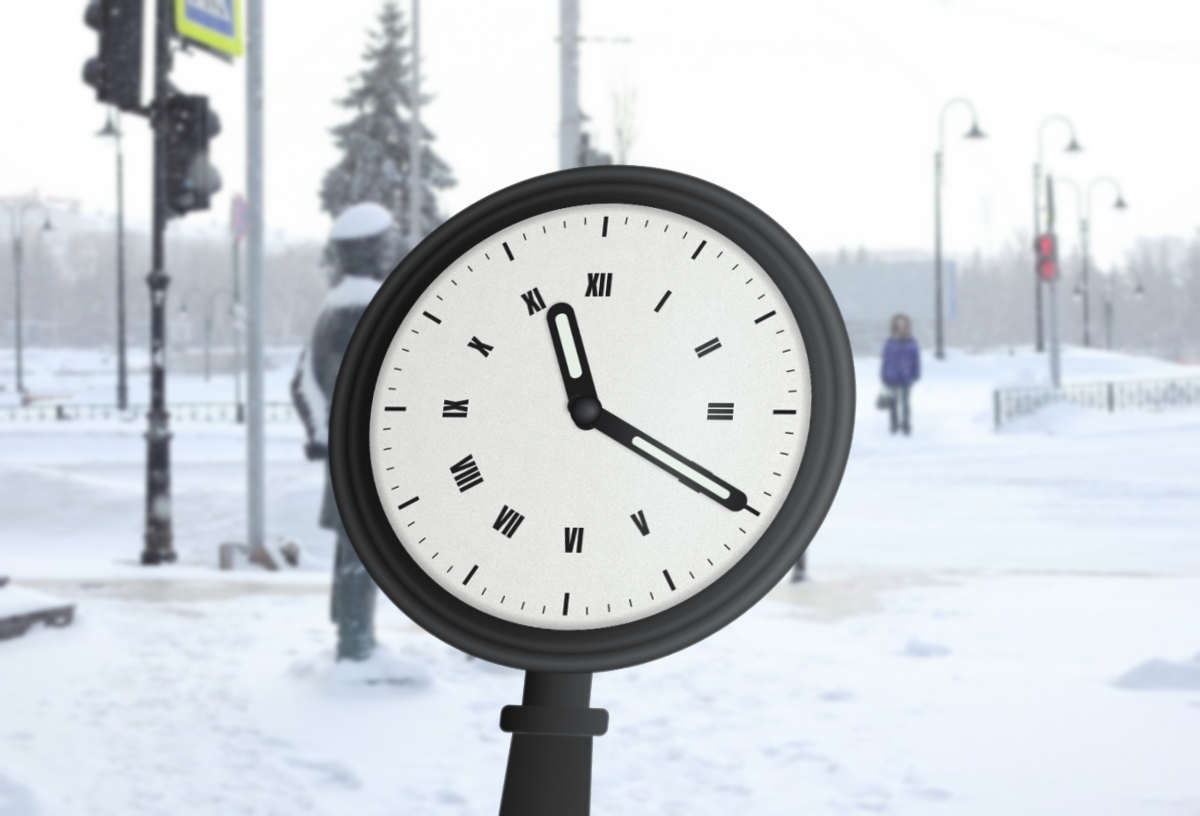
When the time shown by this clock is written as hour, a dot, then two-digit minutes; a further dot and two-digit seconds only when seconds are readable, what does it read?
11.20
